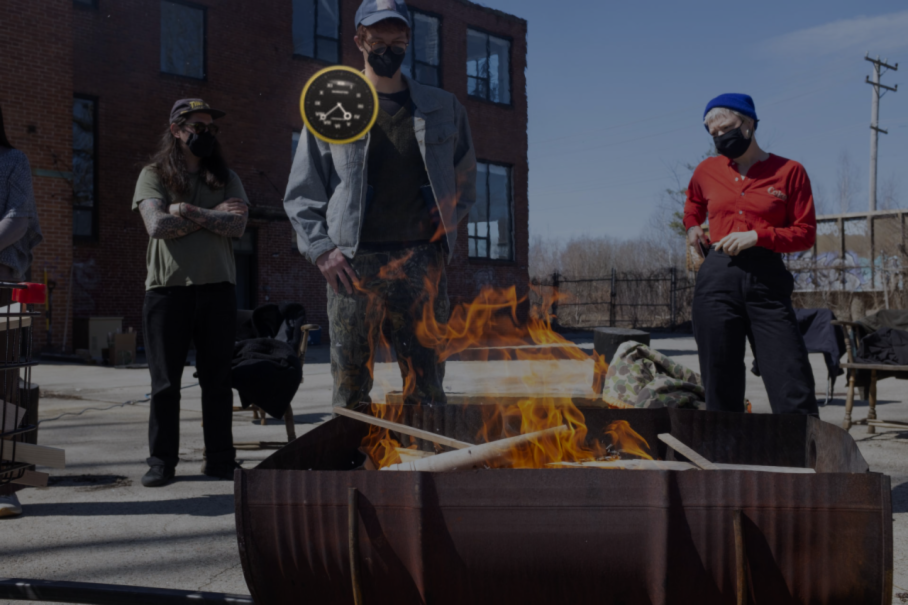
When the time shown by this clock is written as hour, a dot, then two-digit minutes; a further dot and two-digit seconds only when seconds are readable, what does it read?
4.38
